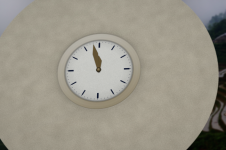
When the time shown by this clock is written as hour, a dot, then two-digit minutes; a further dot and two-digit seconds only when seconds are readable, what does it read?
11.58
